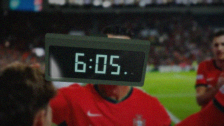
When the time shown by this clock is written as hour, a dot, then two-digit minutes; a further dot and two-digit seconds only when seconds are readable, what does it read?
6.05
